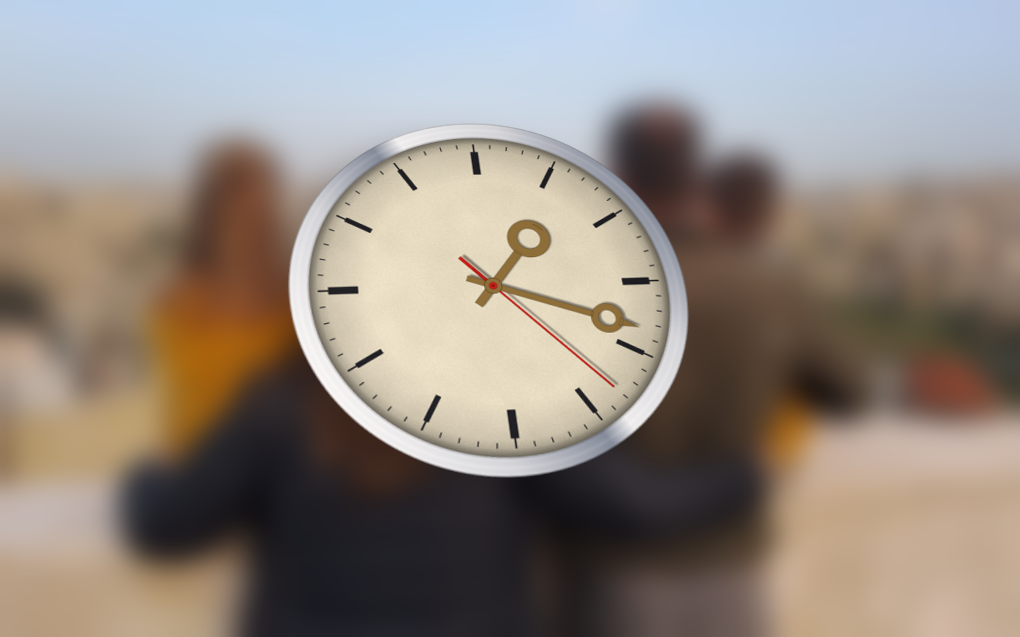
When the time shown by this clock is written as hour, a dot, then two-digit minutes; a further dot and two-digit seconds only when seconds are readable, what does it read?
1.18.23
